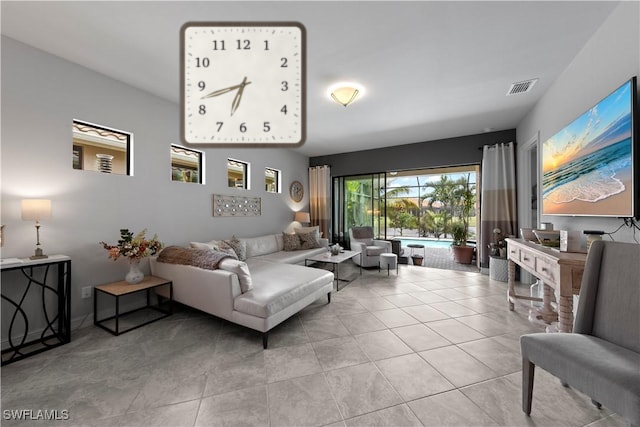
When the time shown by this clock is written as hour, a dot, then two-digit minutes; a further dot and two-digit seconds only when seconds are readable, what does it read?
6.42
